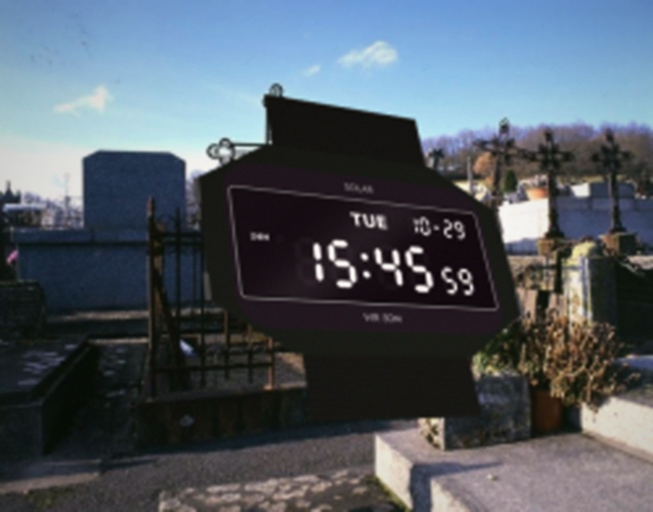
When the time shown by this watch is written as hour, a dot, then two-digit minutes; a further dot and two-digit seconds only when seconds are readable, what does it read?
15.45.59
